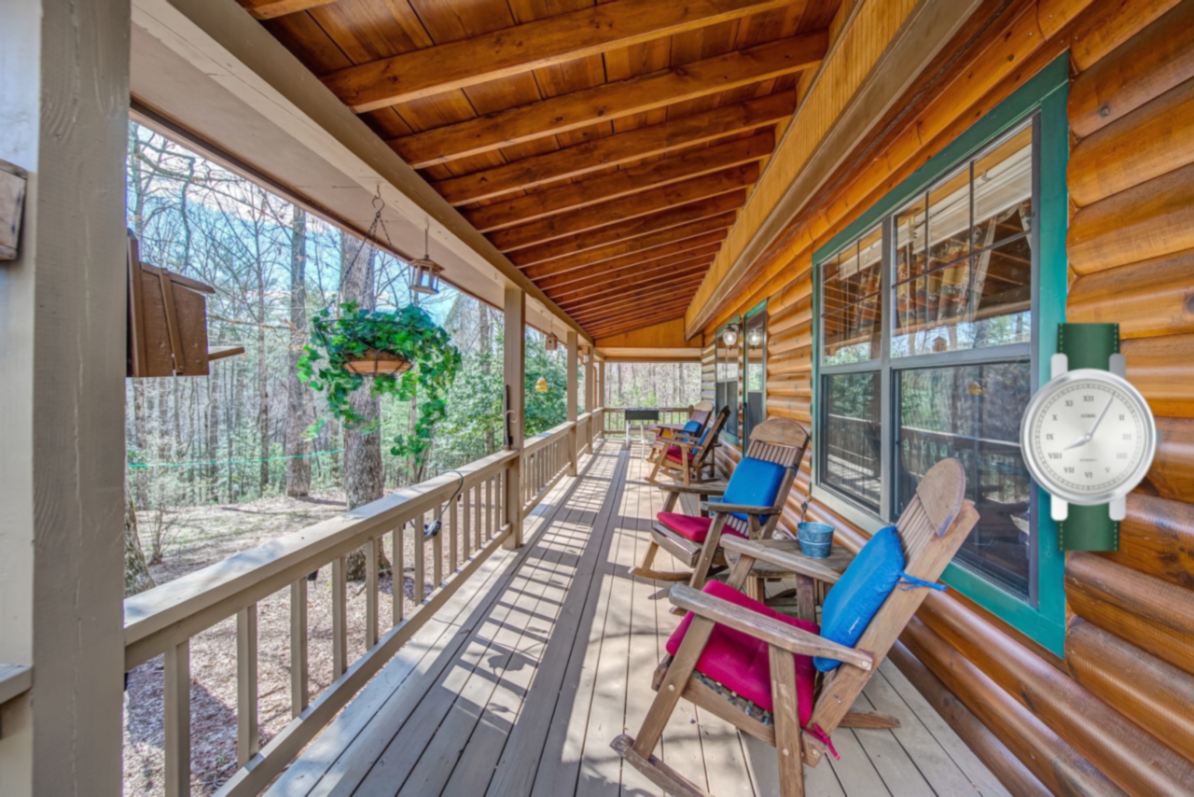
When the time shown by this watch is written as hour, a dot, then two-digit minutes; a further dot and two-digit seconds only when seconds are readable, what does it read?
8.05
